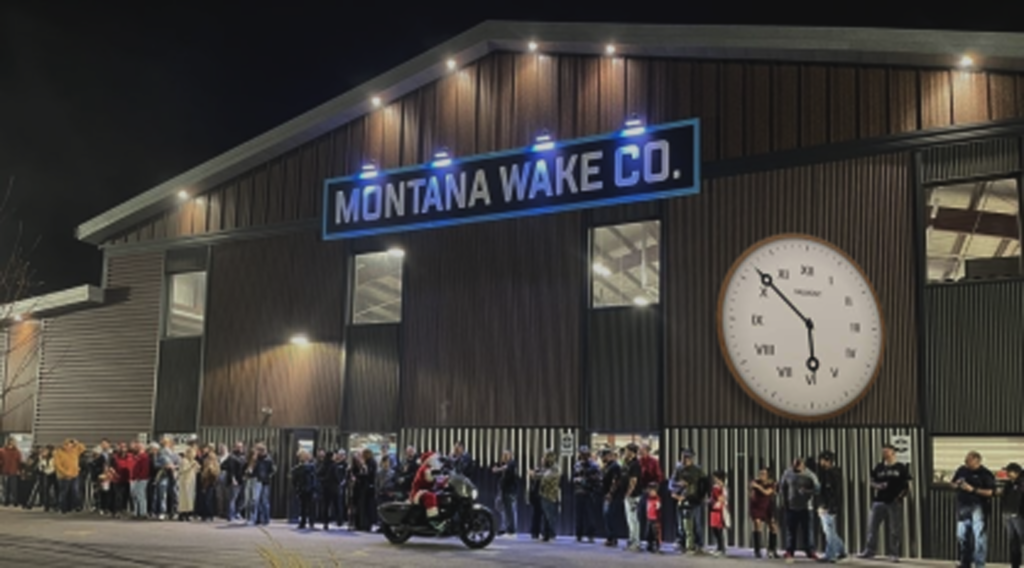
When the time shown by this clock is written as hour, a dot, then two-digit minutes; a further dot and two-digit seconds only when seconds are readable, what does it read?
5.52
